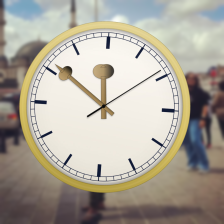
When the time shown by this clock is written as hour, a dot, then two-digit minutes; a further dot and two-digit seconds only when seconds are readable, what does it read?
11.51.09
